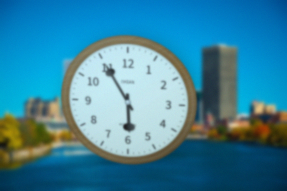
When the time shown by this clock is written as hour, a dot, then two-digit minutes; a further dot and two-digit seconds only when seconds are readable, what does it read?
5.55
